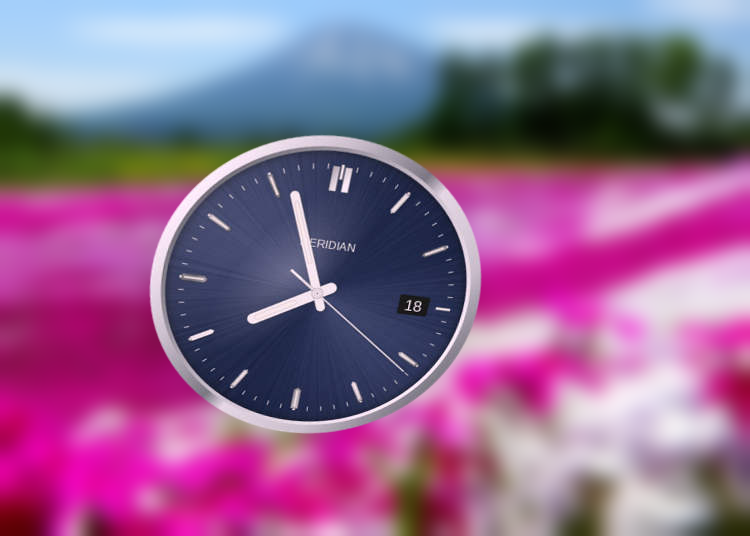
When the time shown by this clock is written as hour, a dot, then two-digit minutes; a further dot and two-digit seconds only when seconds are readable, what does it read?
7.56.21
